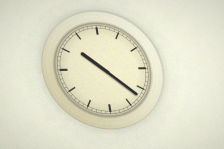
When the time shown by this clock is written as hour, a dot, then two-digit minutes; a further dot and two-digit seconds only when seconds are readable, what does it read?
10.22
